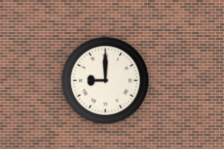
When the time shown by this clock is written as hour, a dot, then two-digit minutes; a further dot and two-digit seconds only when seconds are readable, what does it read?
9.00
